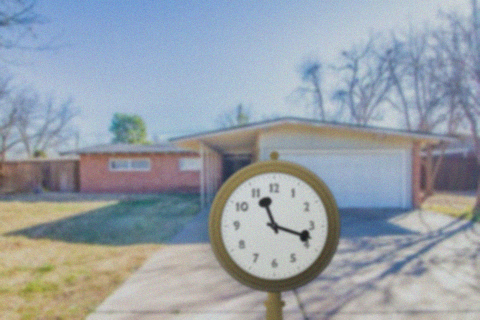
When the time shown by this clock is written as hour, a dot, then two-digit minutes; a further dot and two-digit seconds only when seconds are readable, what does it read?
11.18
